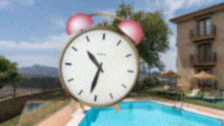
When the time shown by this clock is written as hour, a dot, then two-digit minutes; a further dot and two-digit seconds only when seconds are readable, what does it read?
10.32
